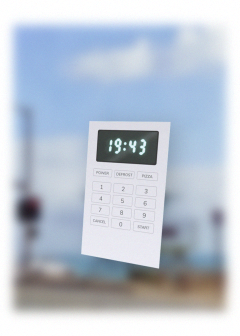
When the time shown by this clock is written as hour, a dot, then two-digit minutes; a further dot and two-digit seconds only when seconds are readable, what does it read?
19.43
